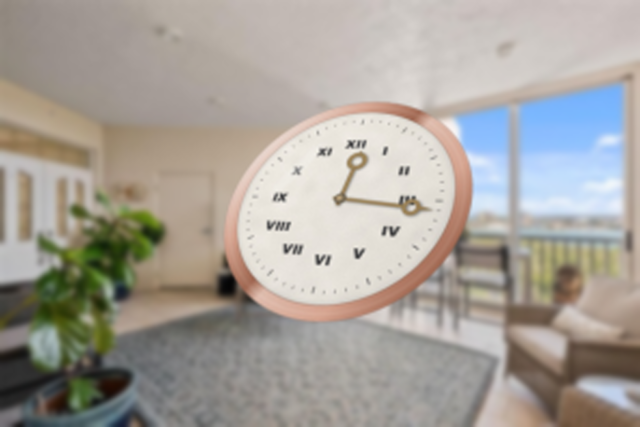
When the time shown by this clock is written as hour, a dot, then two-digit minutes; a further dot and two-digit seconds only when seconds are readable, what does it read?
12.16
